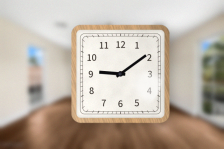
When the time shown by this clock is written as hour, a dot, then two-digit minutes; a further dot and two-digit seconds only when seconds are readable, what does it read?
9.09
